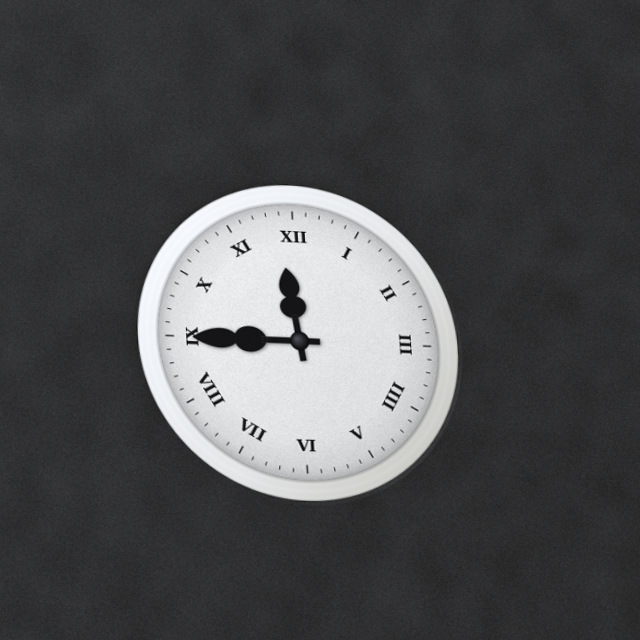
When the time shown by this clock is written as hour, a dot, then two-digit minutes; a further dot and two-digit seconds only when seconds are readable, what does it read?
11.45
